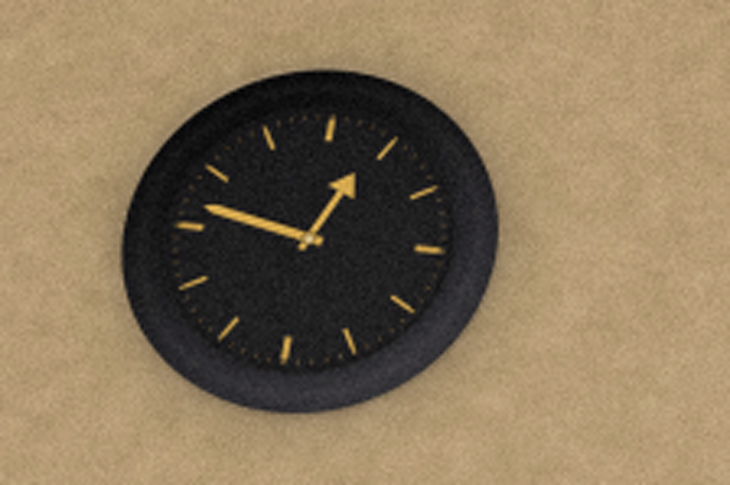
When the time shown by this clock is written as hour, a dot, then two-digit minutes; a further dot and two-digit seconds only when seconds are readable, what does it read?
12.47
